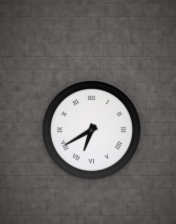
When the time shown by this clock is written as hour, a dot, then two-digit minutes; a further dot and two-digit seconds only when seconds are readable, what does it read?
6.40
